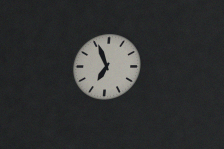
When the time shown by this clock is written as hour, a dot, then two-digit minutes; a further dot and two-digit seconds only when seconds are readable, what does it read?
6.56
